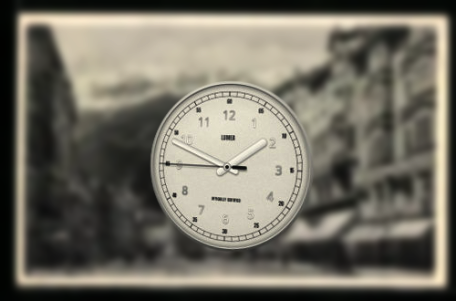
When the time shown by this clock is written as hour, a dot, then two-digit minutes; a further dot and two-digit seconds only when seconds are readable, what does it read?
1.48.45
